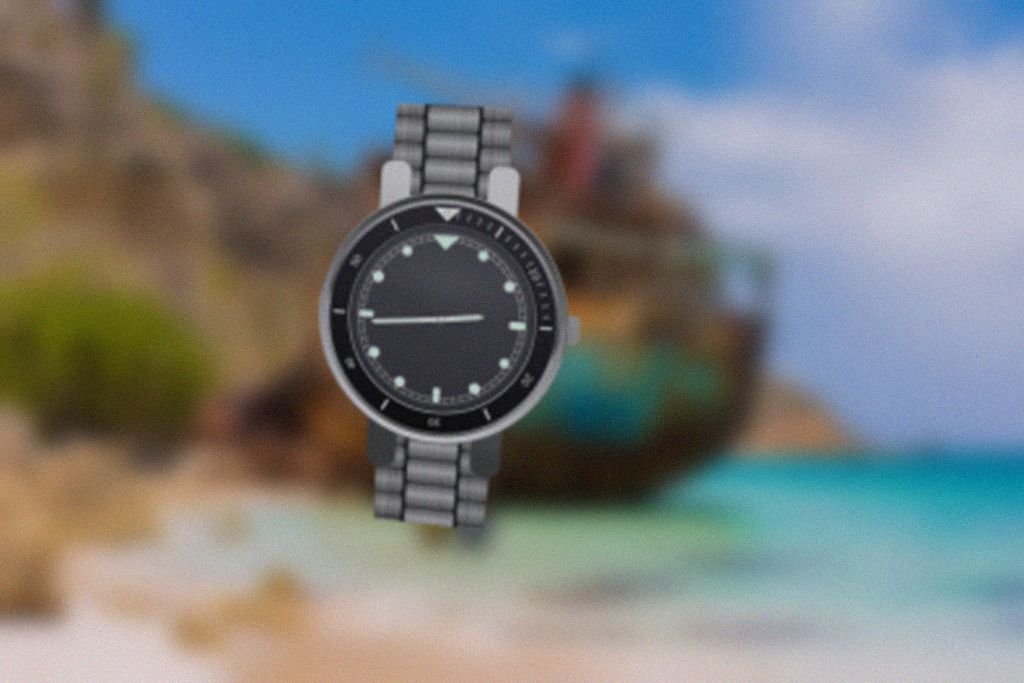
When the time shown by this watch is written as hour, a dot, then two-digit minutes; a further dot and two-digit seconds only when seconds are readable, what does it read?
2.44
